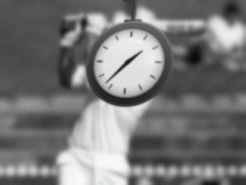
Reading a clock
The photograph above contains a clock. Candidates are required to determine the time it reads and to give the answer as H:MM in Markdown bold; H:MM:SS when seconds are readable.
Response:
**1:37**
